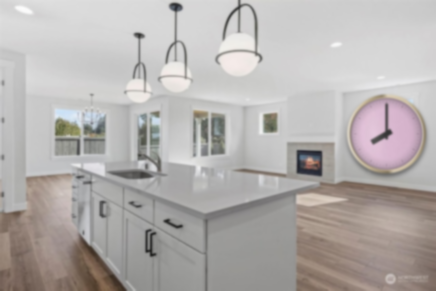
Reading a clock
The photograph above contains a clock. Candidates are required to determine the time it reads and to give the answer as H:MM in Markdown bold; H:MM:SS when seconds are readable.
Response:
**8:00**
